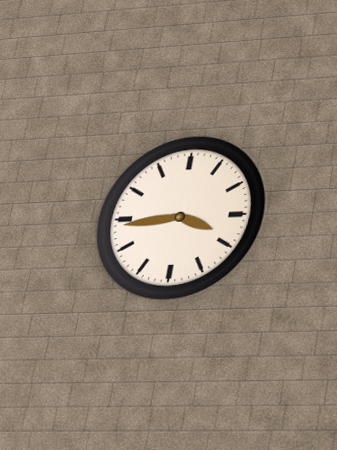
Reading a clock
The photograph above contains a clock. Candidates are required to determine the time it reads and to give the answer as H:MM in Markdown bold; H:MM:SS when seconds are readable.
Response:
**3:44**
